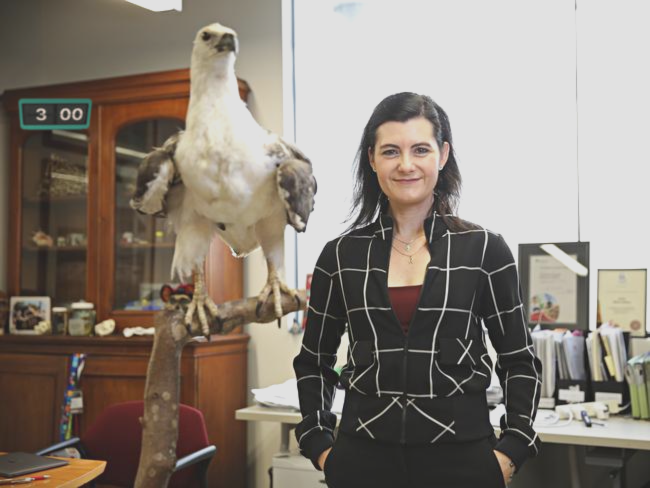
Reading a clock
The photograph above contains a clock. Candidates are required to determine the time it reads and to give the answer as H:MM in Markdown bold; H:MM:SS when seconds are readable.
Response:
**3:00**
